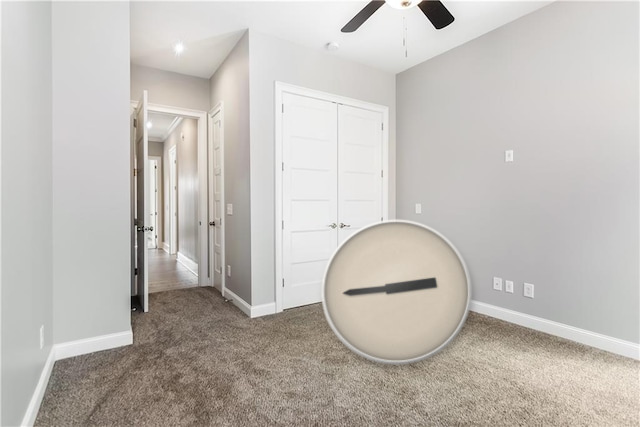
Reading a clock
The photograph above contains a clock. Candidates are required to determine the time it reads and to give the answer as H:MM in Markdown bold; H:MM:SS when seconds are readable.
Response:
**2:44**
